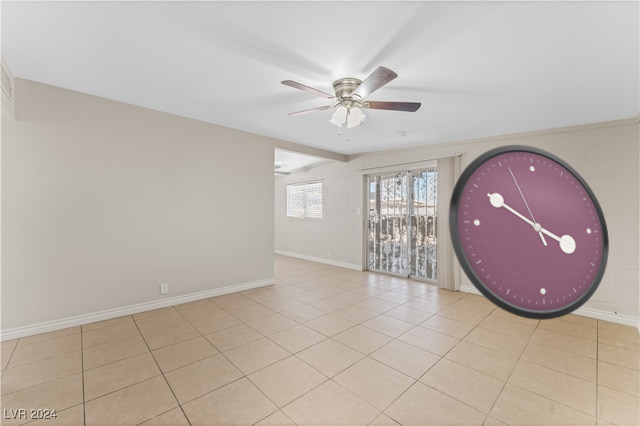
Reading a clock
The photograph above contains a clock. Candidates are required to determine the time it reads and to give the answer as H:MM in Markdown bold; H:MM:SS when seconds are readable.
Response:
**3:49:56**
